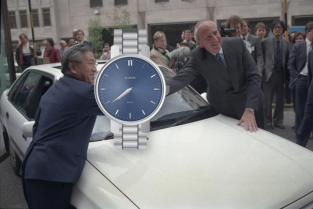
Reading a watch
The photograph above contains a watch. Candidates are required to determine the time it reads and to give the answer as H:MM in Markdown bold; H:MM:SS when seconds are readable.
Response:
**7:39**
